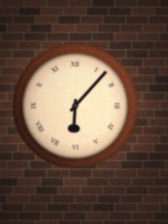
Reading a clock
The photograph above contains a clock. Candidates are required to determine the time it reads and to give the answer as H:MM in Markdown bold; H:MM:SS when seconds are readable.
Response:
**6:07**
